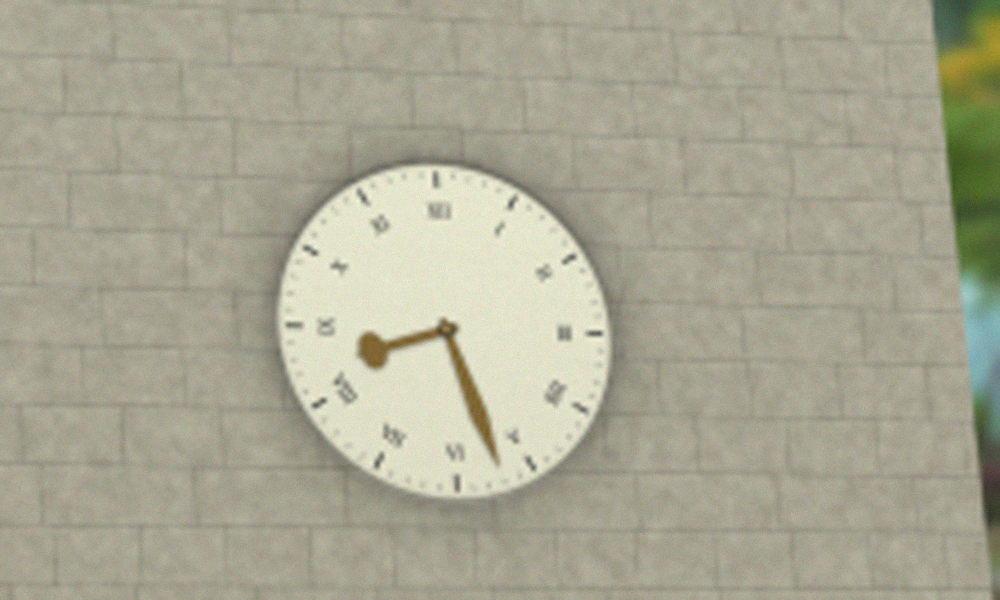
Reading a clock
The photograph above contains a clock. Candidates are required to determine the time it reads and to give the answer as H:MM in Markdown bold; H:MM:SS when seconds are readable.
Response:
**8:27**
